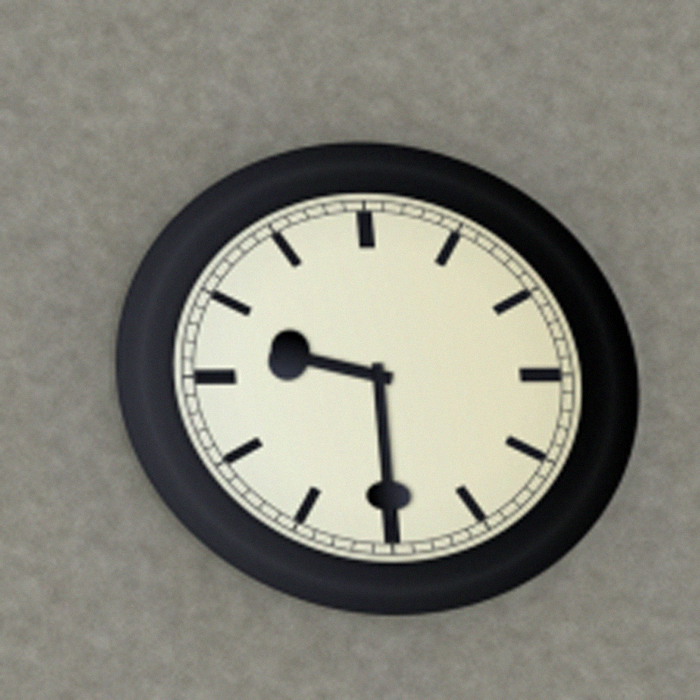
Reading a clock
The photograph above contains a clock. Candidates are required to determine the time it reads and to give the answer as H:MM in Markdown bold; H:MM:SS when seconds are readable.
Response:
**9:30**
